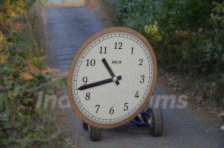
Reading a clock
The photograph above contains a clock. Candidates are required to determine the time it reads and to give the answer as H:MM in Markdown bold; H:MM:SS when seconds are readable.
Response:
**10:43**
